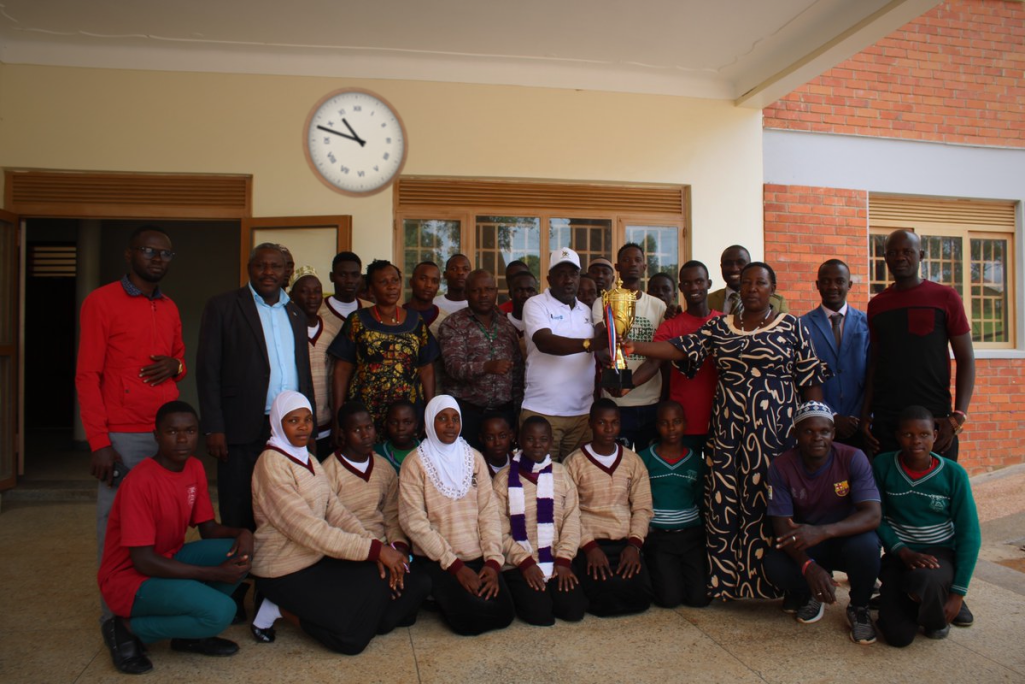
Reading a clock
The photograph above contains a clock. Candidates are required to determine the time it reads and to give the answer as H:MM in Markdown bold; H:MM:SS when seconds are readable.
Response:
**10:48**
